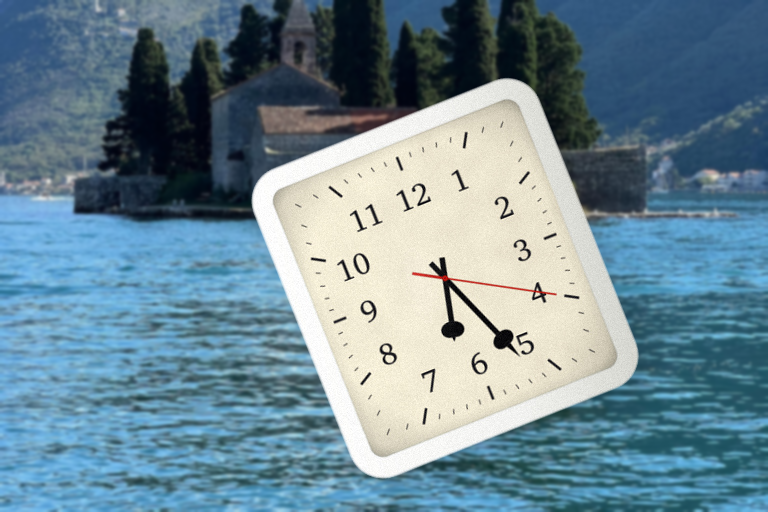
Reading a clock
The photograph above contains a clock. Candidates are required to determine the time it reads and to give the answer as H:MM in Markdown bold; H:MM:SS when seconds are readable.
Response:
**6:26:20**
